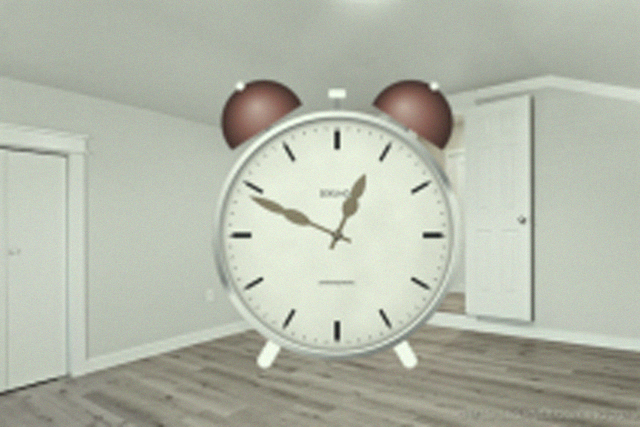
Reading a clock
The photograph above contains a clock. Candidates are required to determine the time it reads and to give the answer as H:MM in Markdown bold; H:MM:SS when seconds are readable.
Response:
**12:49**
